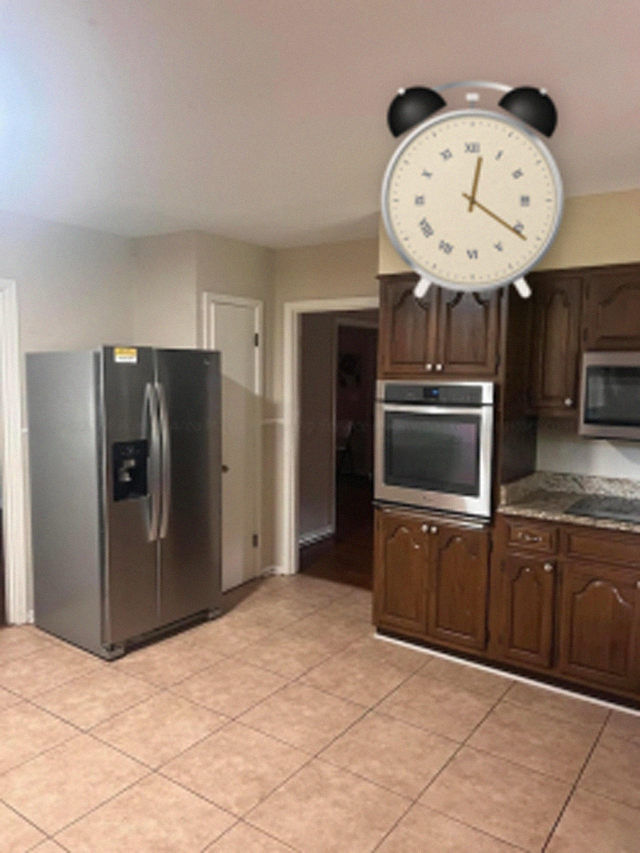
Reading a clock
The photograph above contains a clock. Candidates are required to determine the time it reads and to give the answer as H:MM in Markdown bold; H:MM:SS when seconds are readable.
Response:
**12:21**
